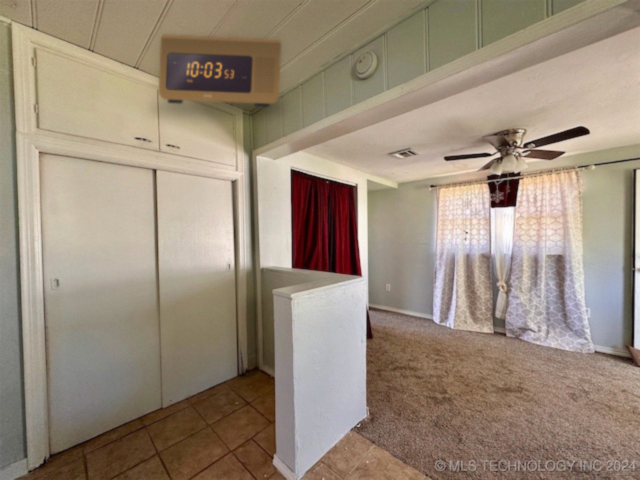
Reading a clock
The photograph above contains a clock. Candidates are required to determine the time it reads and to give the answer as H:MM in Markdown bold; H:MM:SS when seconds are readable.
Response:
**10:03**
